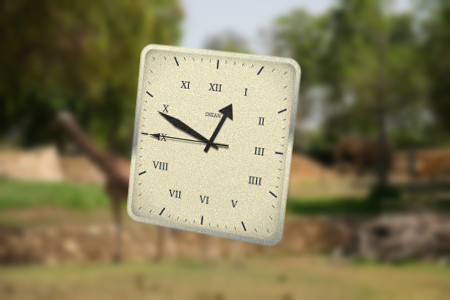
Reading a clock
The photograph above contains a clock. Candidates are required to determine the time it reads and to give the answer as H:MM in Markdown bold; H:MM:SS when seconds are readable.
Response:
**12:48:45**
